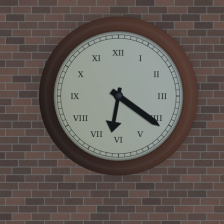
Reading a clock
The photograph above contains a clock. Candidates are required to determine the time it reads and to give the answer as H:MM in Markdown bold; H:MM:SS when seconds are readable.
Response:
**6:21**
